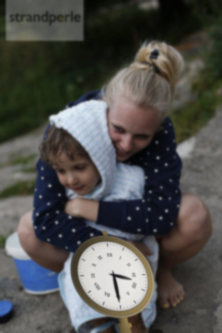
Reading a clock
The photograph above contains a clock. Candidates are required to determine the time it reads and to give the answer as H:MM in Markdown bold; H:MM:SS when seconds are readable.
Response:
**3:30**
